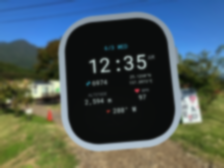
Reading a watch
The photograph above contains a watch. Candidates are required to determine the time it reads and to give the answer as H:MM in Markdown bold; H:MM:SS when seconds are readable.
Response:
**12:35**
